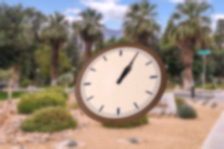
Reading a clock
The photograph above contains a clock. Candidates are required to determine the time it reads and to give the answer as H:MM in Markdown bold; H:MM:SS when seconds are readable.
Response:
**1:05**
